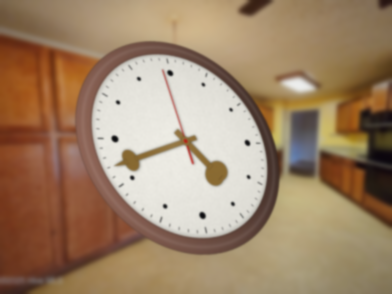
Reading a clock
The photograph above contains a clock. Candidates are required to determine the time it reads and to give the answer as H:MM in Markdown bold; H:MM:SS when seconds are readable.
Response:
**4:41:59**
